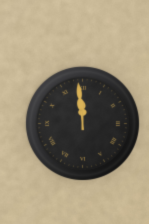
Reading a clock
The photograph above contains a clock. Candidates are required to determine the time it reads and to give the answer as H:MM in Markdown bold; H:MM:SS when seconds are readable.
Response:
**11:59**
